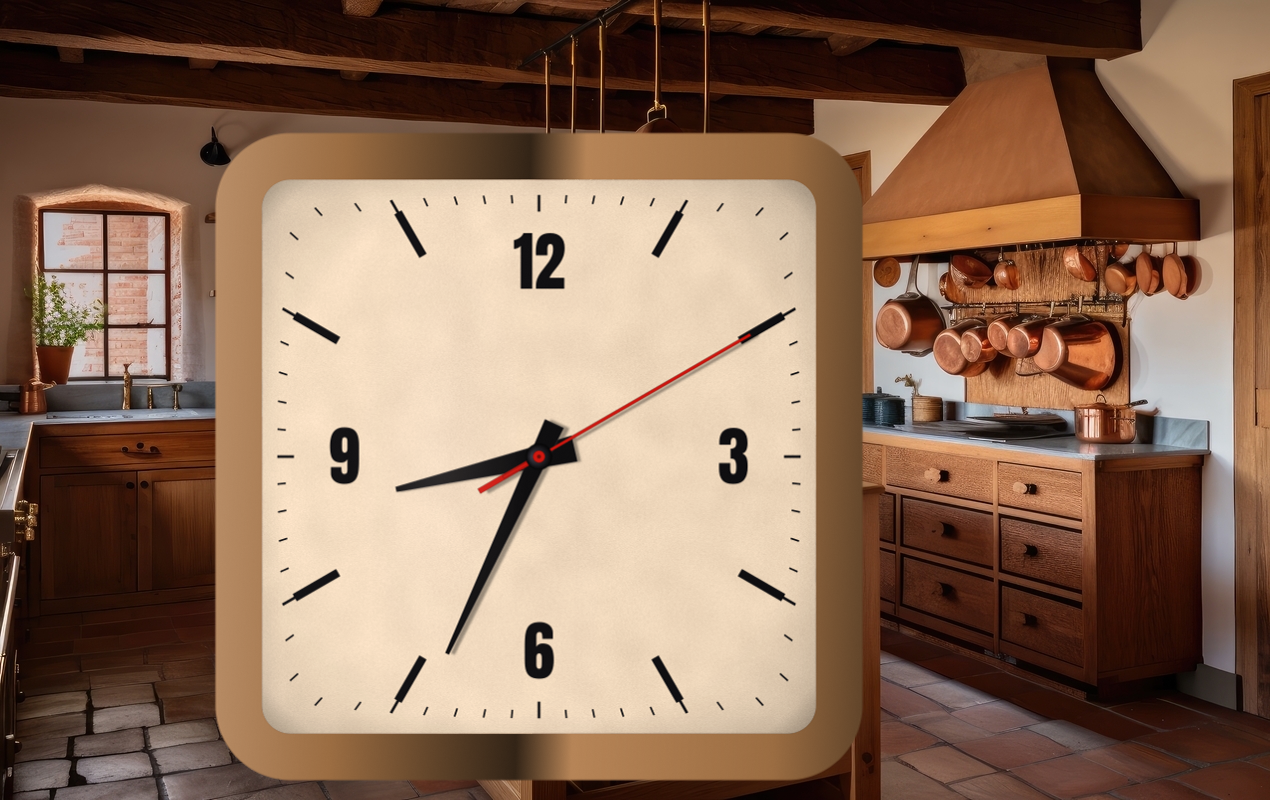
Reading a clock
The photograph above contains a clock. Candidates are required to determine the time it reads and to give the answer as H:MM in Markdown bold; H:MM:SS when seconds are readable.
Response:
**8:34:10**
